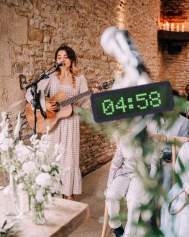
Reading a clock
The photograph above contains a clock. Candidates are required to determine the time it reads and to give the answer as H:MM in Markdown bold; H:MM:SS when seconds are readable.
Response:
**4:58**
